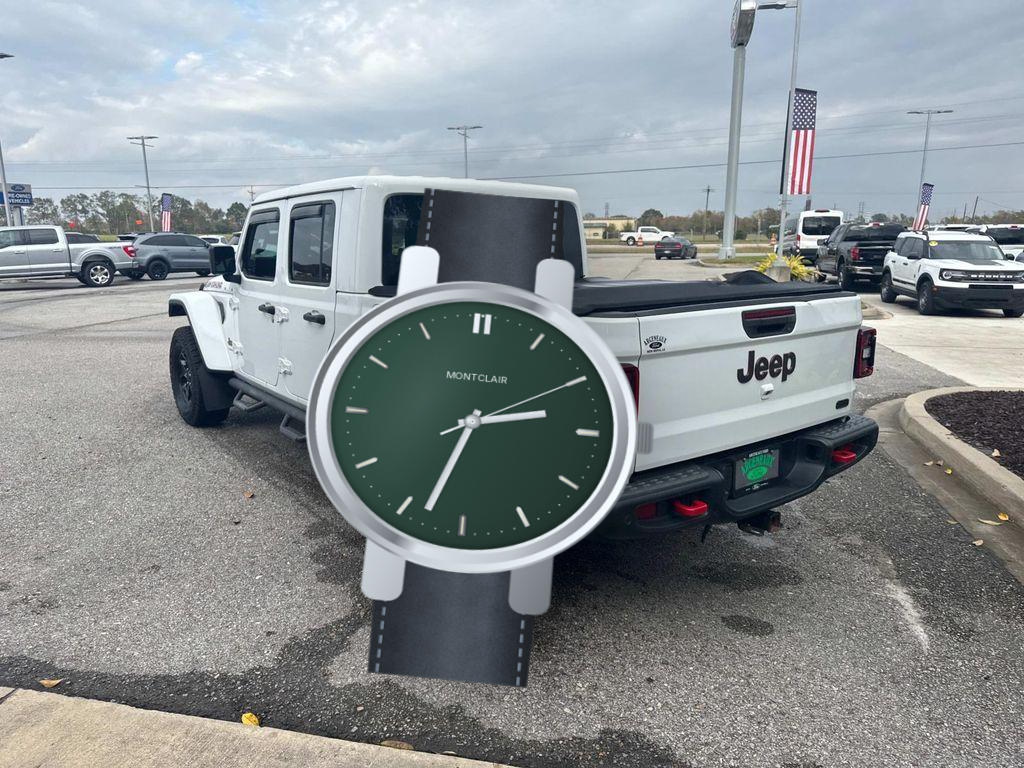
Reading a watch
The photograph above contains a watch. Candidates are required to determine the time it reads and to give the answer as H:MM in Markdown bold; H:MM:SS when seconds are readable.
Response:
**2:33:10**
